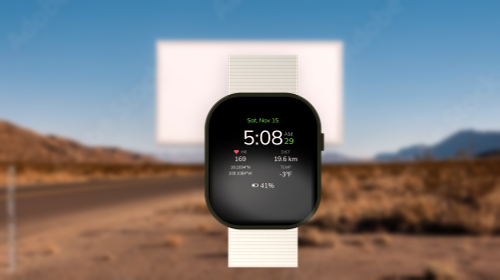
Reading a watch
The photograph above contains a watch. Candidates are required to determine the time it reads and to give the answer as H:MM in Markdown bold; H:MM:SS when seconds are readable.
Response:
**5:08:29**
